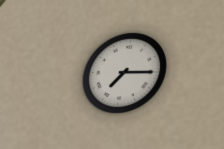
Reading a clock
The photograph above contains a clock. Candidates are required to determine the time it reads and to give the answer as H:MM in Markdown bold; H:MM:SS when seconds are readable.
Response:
**7:15**
